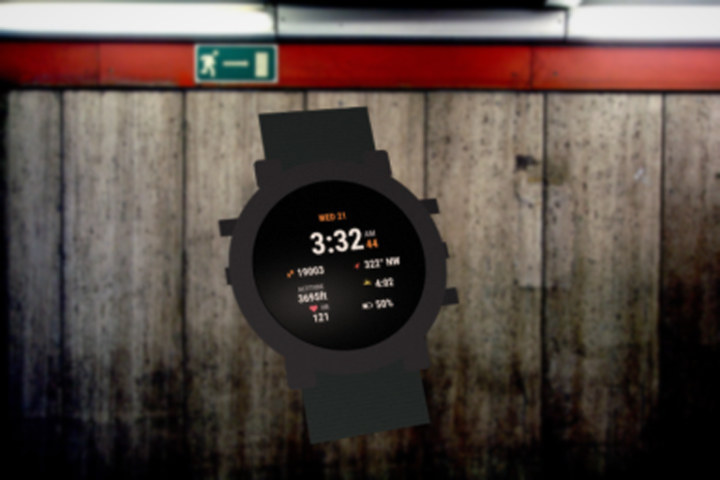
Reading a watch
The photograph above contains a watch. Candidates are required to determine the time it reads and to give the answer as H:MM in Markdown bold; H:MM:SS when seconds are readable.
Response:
**3:32**
